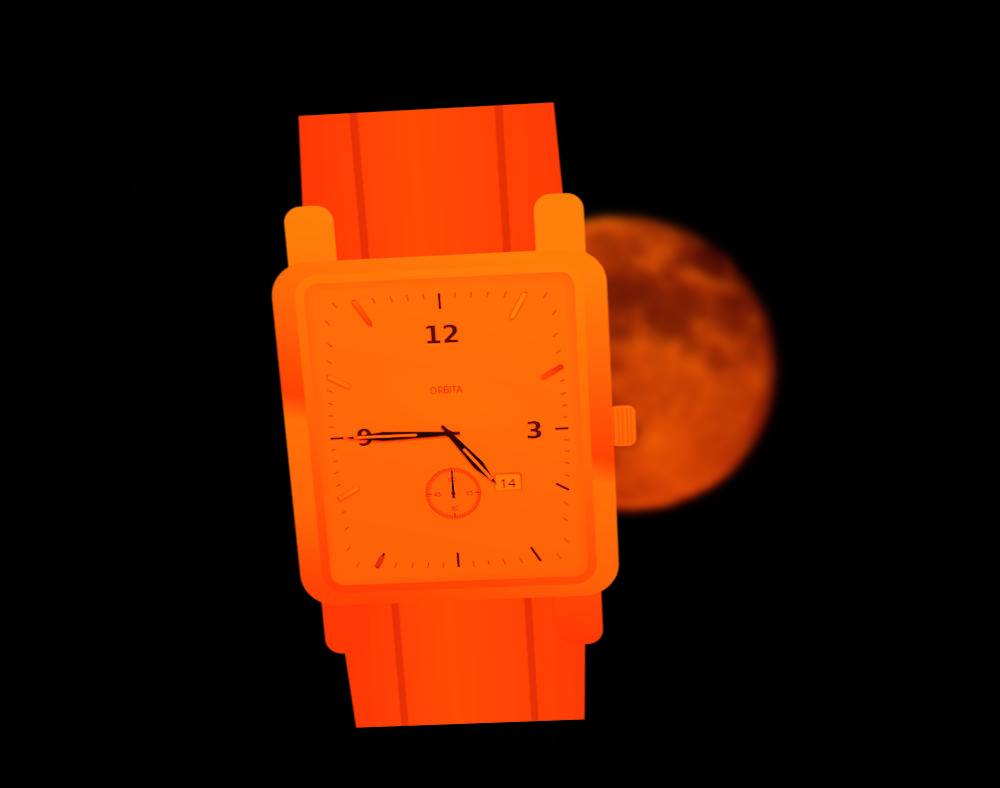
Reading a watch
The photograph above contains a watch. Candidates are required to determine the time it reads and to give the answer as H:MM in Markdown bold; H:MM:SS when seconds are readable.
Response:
**4:45**
